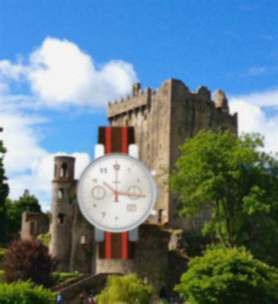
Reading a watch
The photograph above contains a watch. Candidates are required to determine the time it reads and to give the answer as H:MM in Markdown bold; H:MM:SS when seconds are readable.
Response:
**10:16**
